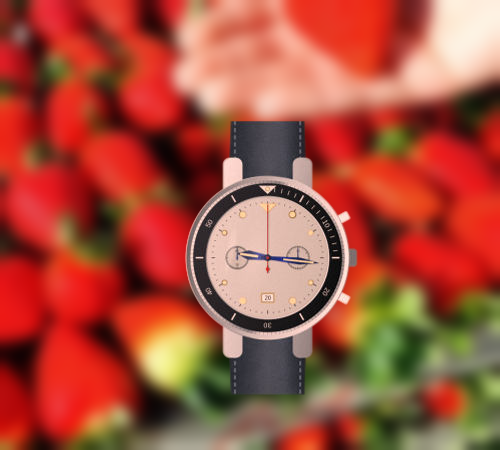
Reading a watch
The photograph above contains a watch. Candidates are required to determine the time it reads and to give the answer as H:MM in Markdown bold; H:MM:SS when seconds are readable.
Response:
**9:16**
